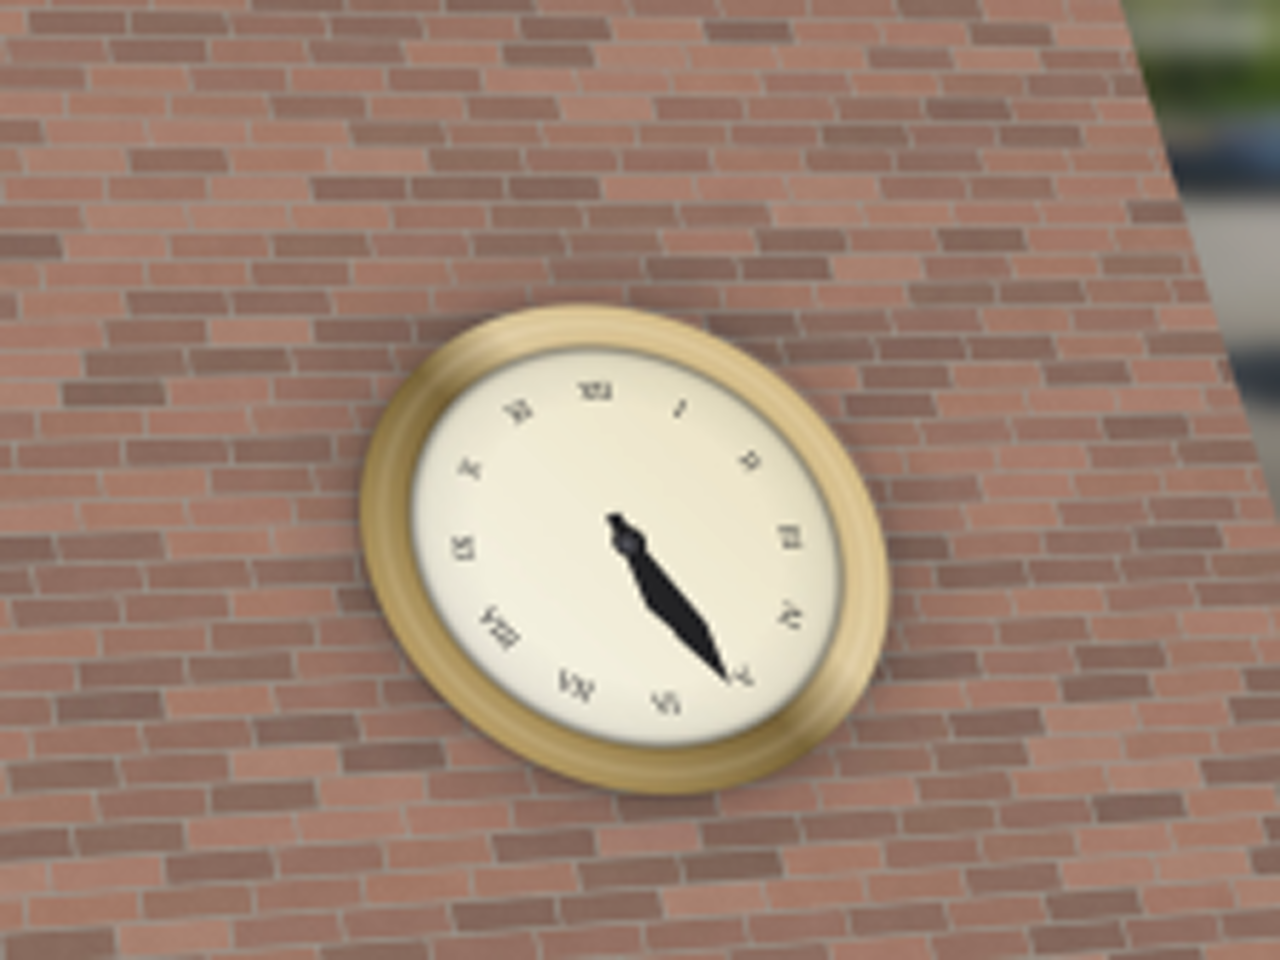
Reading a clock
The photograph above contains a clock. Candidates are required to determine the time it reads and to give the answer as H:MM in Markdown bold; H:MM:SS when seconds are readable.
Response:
**5:26**
